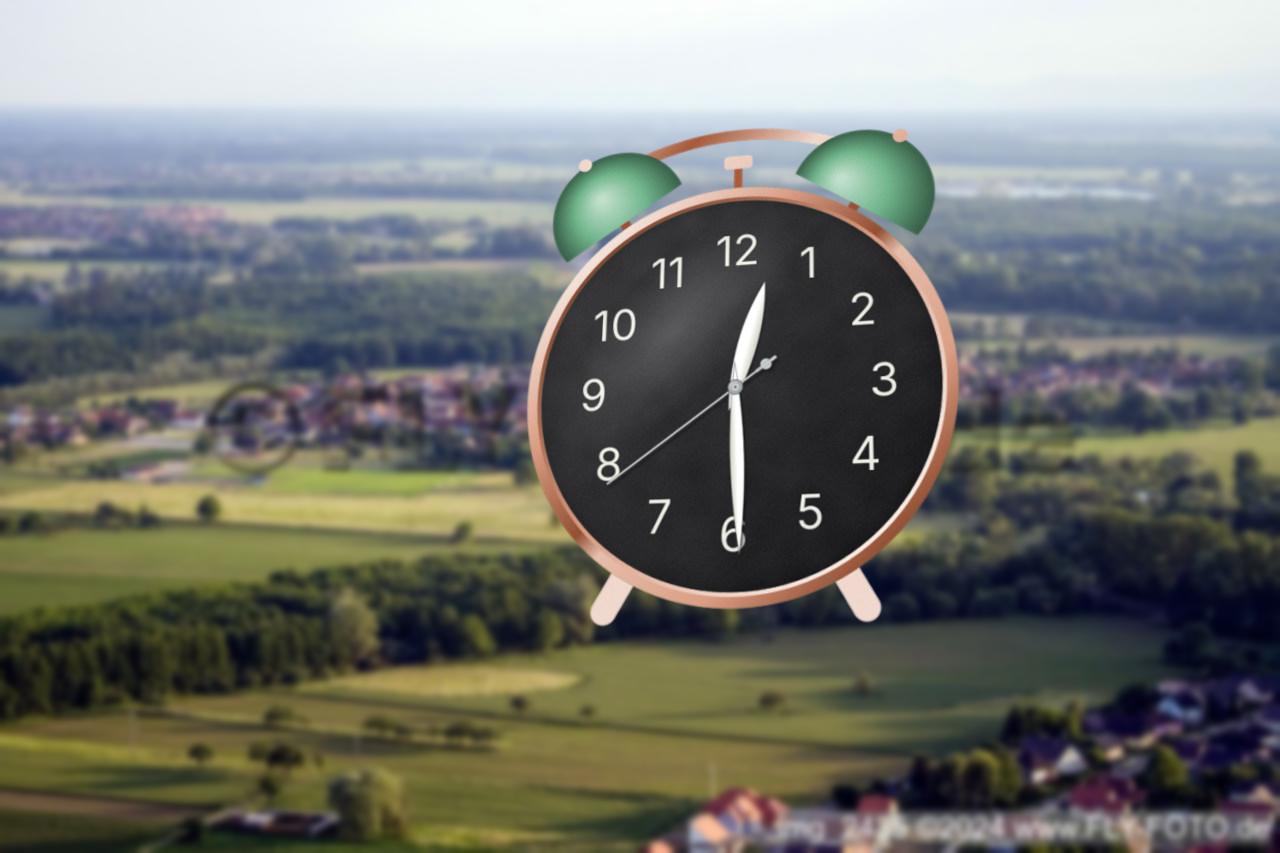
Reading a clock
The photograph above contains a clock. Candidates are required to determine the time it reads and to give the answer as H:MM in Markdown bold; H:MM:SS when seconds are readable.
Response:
**12:29:39**
